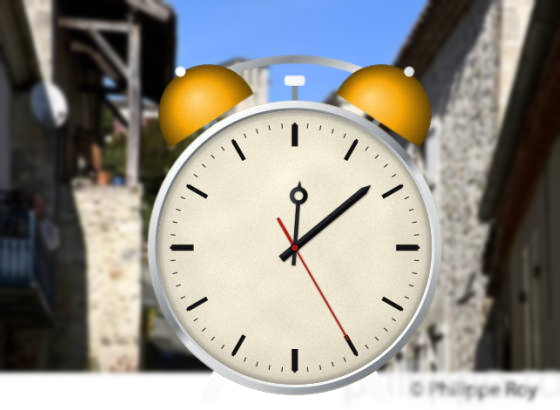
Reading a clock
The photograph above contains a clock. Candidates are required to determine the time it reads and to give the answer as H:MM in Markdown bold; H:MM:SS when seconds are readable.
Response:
**12:08:25**
